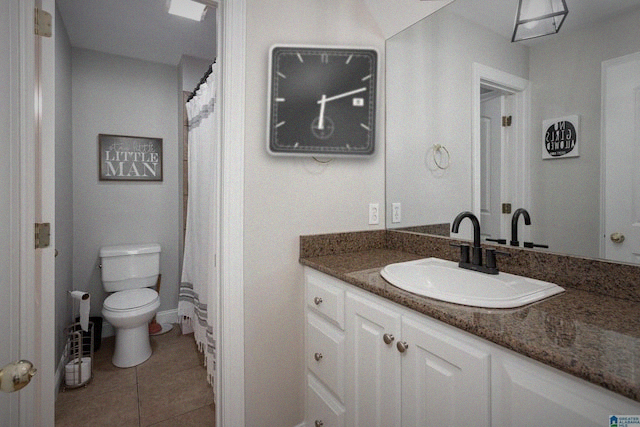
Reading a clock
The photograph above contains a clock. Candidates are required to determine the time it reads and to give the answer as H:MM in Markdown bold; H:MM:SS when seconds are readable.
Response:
**6:12**
